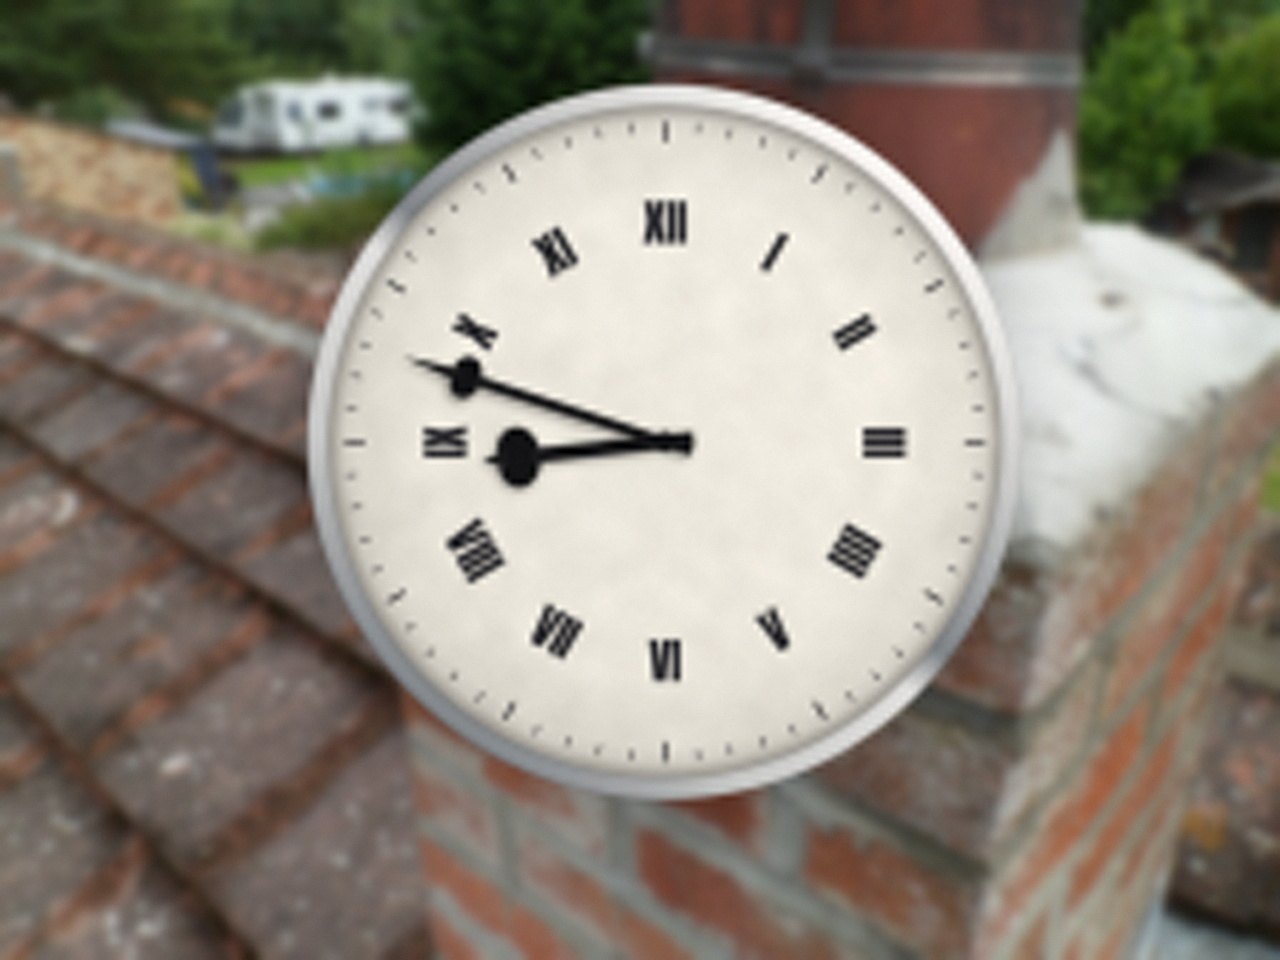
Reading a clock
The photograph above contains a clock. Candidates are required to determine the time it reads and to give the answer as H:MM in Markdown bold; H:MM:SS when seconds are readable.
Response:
**8:48**
